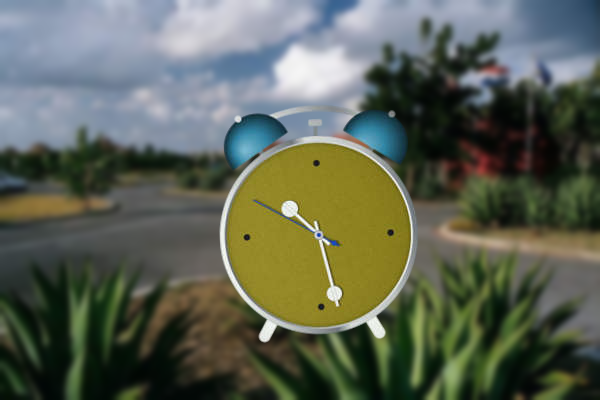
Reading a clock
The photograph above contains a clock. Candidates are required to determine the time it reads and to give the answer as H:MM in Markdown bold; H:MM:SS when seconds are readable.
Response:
**10:27:50**
